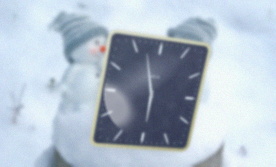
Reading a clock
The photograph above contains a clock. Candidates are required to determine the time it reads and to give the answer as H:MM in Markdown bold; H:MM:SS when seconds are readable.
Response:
**5:57**
